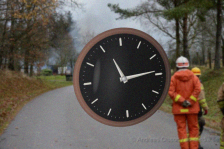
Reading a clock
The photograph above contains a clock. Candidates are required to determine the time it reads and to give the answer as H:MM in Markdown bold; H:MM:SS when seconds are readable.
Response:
**11:14**
